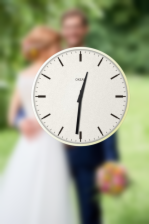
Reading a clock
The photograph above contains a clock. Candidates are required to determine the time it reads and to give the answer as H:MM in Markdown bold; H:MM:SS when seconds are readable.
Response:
**12:31**
